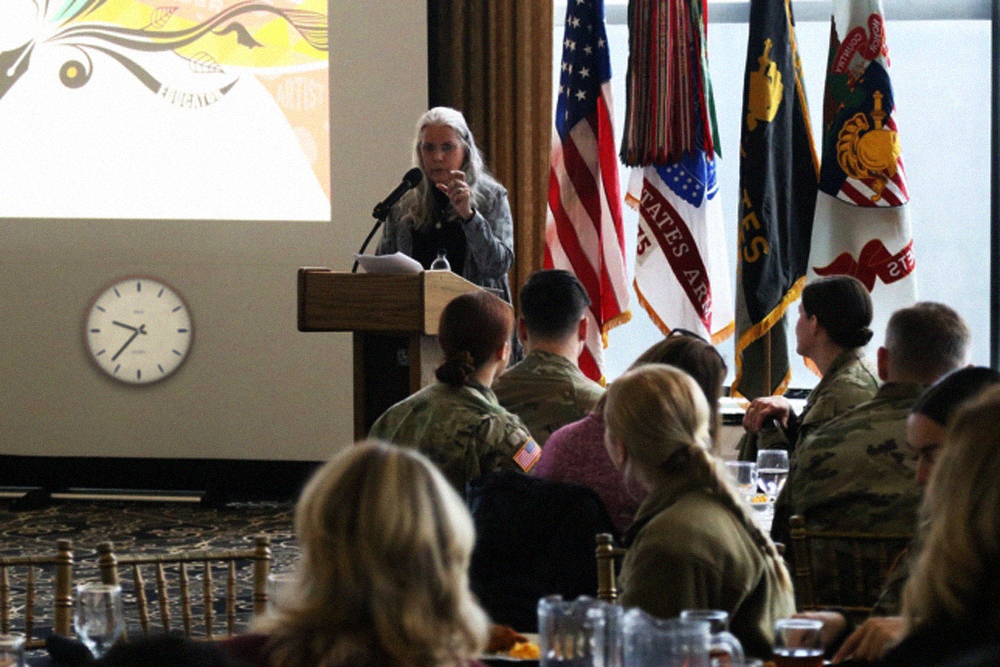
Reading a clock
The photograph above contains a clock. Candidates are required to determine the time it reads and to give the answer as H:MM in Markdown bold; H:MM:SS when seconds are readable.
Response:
**9:37**
